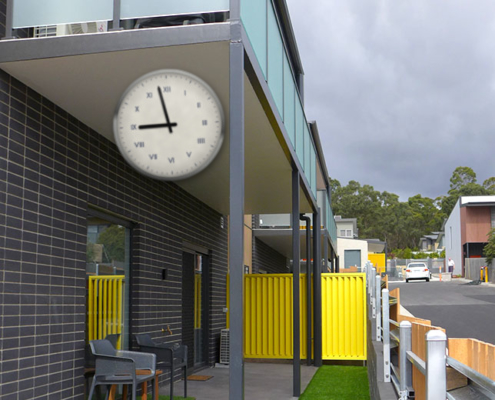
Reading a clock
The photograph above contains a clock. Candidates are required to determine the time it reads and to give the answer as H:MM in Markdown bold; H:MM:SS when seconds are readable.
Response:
**8:58**
